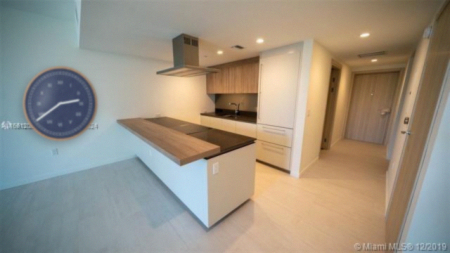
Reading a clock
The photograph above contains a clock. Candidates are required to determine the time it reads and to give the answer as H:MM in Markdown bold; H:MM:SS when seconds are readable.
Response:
**2:39**
